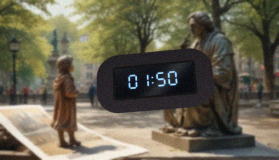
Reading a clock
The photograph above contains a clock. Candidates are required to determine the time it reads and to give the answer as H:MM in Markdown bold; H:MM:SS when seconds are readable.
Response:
**1:50**
